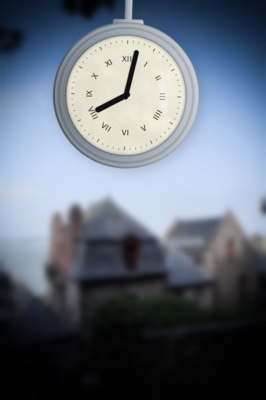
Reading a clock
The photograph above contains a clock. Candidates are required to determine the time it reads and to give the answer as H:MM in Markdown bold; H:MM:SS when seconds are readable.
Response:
**8:02**
